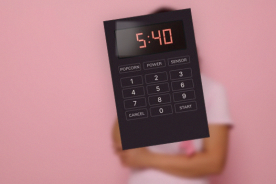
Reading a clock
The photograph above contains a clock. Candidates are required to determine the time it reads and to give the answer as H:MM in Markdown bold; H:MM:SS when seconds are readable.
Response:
**5:40**
